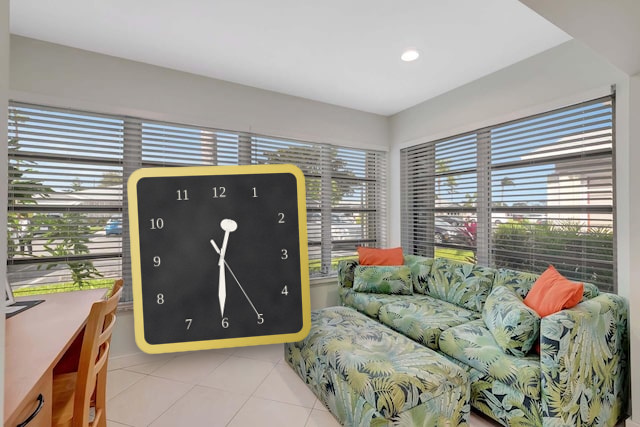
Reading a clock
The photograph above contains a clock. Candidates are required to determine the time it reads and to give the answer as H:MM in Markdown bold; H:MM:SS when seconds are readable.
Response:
**12:30:25**
